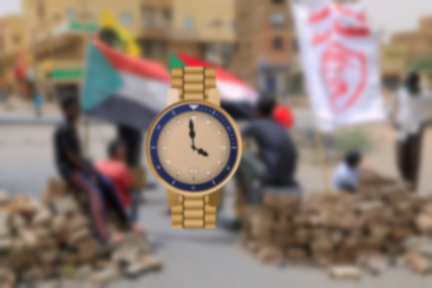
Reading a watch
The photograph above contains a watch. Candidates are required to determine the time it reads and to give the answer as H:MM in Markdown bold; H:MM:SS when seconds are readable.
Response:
**3:59**
